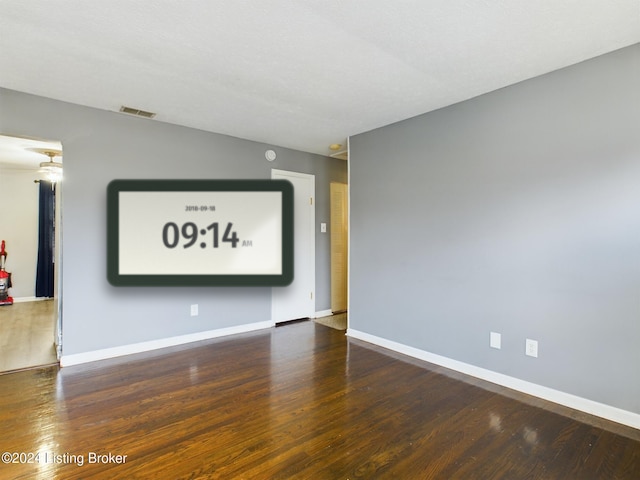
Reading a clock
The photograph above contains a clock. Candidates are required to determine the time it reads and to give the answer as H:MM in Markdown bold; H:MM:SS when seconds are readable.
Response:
**9:14**
